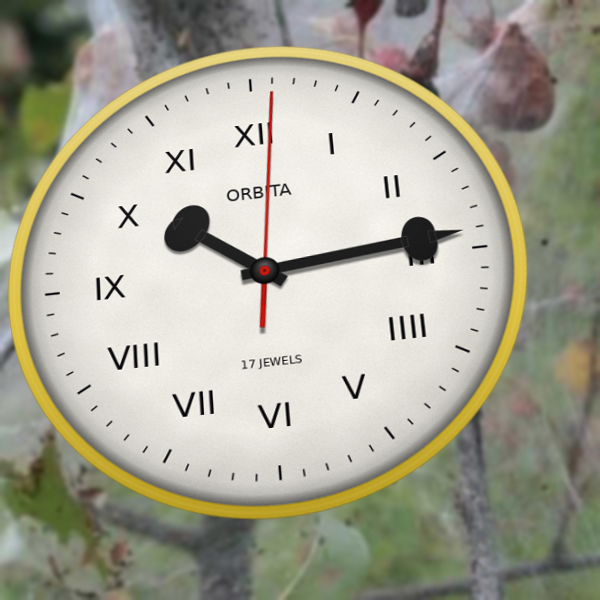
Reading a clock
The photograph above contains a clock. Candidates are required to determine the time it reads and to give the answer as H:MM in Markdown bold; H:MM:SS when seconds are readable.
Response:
**10:14:01**
